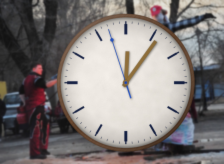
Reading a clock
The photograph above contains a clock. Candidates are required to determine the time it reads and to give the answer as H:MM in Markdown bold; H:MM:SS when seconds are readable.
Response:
**12:05:57**
